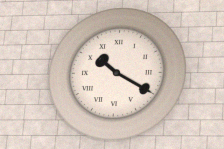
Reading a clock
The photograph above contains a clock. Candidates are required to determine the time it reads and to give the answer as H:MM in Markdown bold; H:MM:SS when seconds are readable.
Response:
**10:20**
